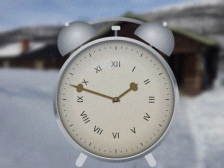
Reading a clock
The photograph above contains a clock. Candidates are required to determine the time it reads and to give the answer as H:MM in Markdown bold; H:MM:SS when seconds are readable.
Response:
**1:48**
